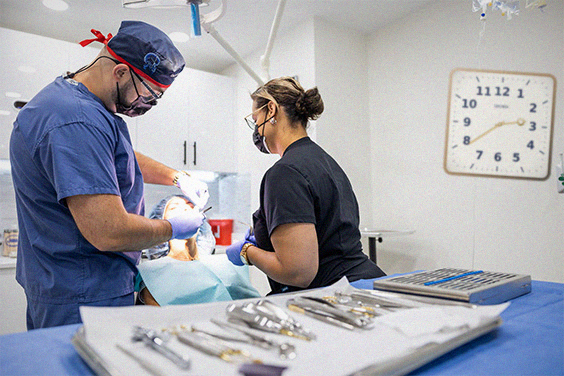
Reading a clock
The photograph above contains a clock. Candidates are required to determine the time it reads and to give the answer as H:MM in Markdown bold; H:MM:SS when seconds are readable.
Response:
**2:39**
